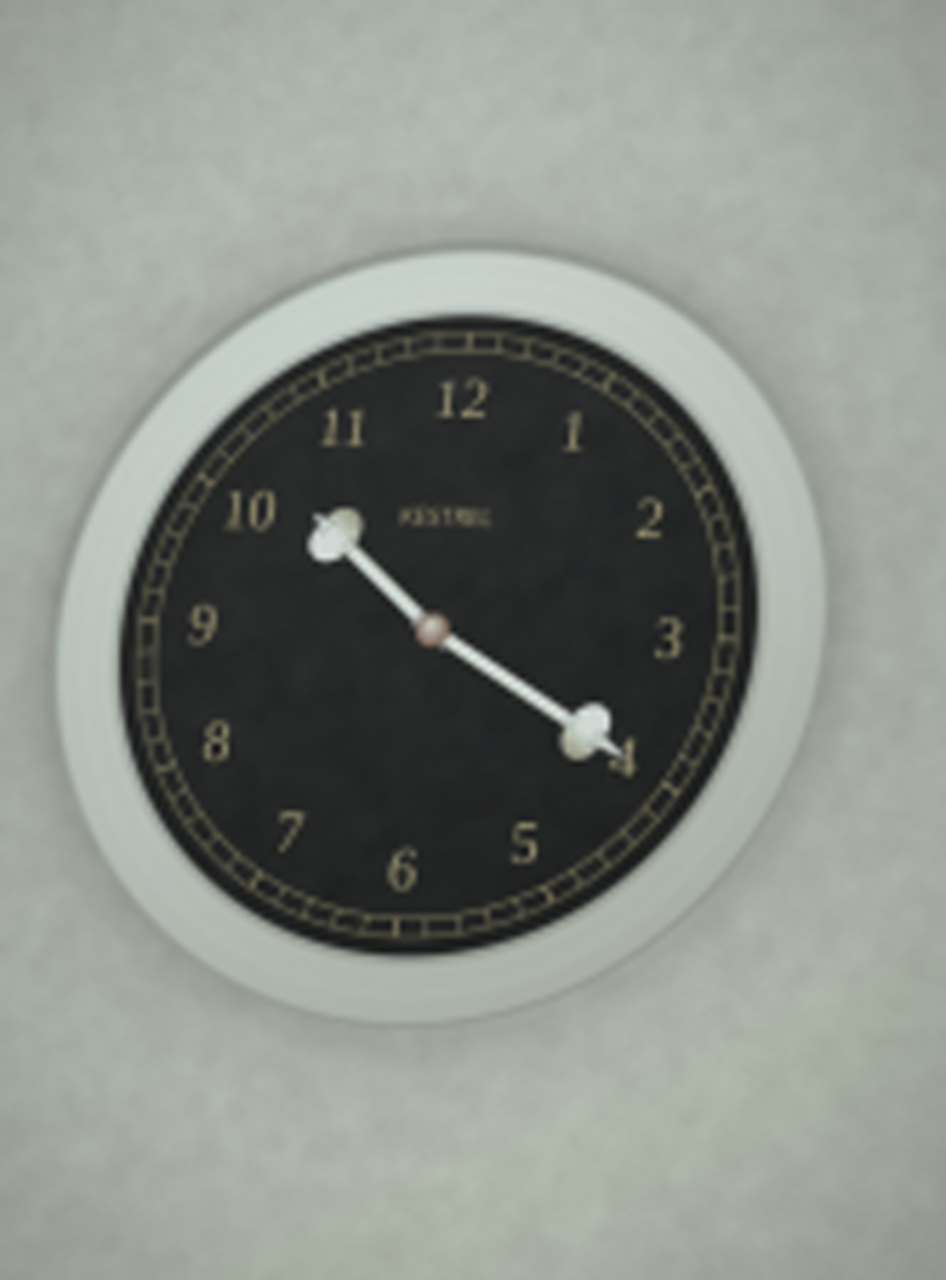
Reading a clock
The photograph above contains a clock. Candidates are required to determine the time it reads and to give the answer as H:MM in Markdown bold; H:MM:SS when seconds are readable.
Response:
**10:20**
